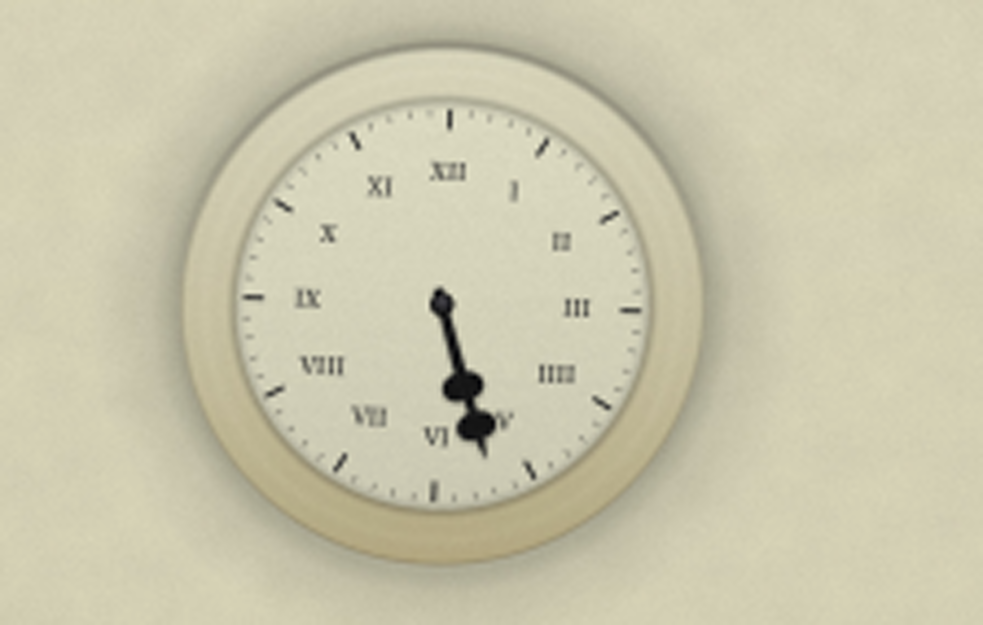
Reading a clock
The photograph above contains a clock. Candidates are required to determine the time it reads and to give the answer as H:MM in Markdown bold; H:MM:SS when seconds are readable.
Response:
**5:27**
